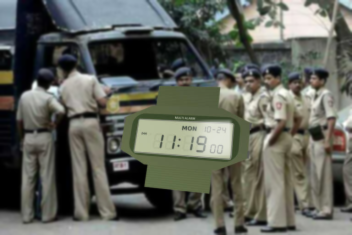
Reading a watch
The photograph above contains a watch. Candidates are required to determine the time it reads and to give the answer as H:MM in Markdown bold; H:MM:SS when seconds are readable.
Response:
**11:19:00**
